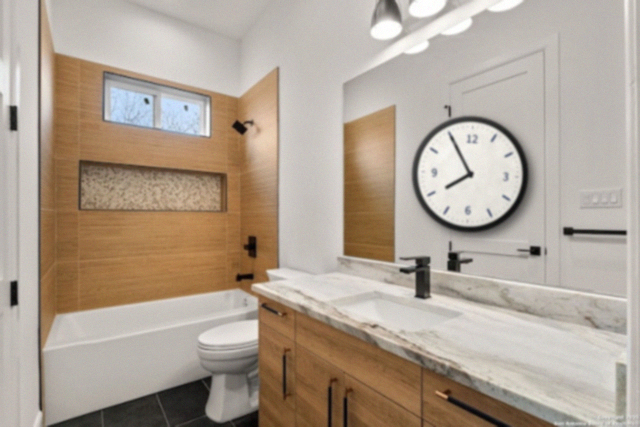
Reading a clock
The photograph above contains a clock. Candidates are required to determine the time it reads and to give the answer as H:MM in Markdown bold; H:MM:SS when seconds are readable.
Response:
**7:55**
